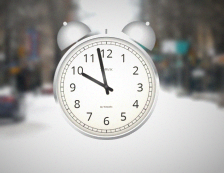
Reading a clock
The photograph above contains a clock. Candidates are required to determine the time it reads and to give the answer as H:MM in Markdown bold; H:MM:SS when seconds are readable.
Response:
**9:58**
